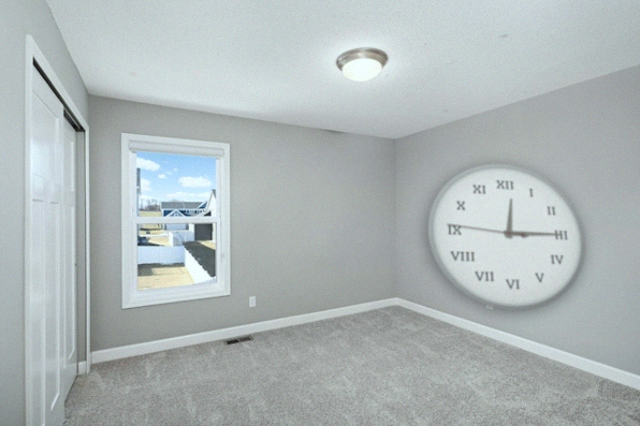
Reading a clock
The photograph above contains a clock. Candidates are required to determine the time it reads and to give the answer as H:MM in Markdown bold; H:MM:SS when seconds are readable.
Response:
**12:14:46**
